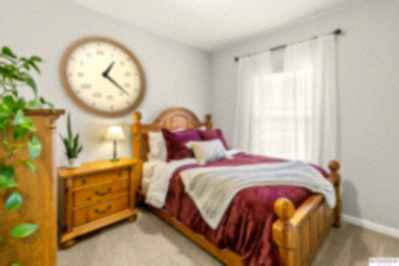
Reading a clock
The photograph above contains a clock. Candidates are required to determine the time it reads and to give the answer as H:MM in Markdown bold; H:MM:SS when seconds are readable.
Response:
**1:23**
